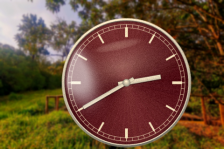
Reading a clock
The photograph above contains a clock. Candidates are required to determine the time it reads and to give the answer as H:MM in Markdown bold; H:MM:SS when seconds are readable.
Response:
**2:40**
